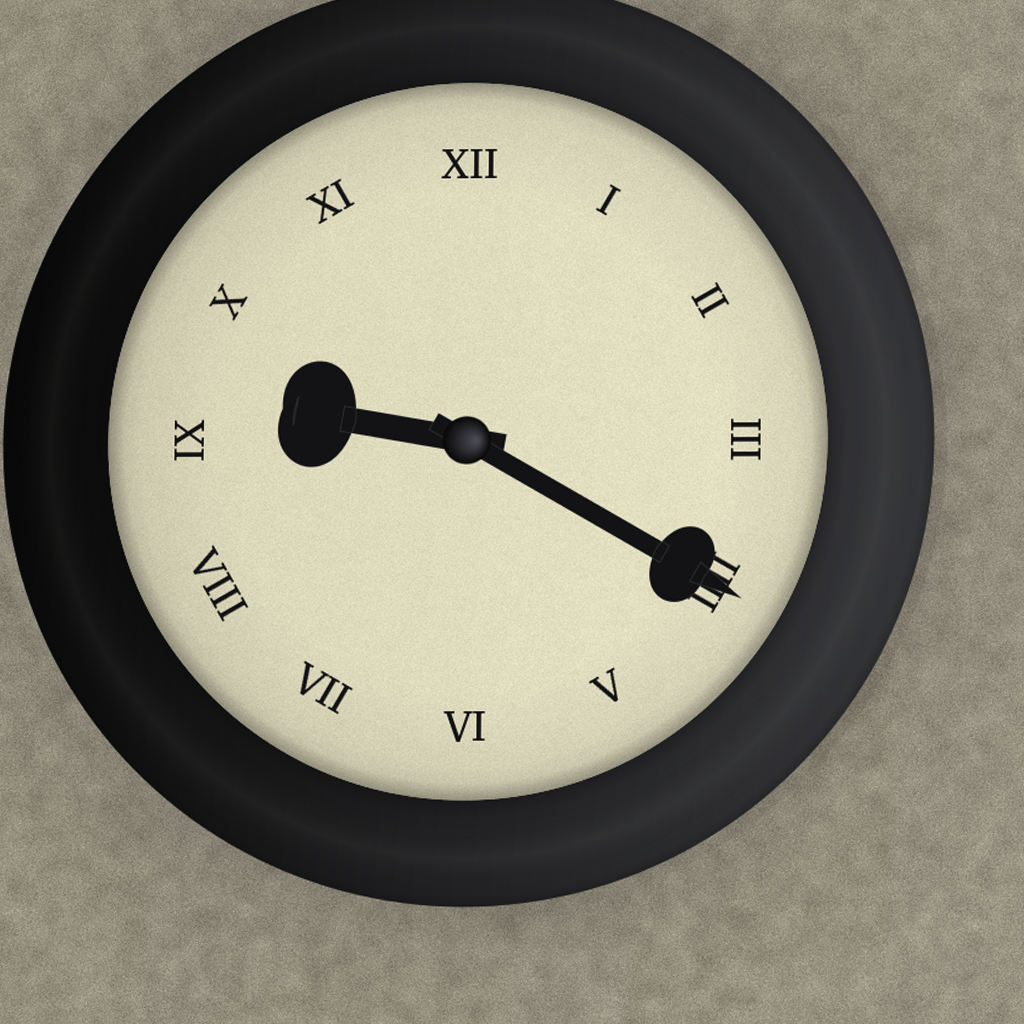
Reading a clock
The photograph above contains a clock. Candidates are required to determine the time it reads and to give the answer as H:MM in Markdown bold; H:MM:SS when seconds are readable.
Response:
**9:20**
